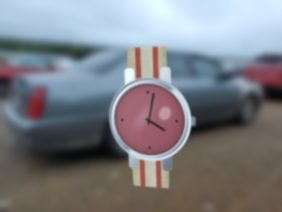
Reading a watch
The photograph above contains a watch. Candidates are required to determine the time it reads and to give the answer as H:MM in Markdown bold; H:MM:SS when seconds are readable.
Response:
**4:02**
